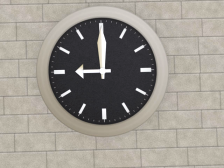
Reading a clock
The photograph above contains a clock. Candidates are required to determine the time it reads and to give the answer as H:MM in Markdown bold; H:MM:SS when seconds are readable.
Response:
**9:00**
